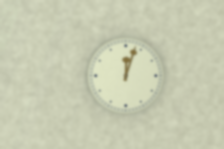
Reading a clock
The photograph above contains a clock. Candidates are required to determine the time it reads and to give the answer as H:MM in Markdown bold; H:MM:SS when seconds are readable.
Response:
**12:03**
